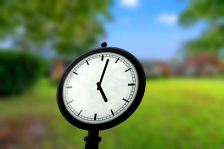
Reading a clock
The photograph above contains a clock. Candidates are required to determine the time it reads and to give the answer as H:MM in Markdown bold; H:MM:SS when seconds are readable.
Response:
**5:02**
